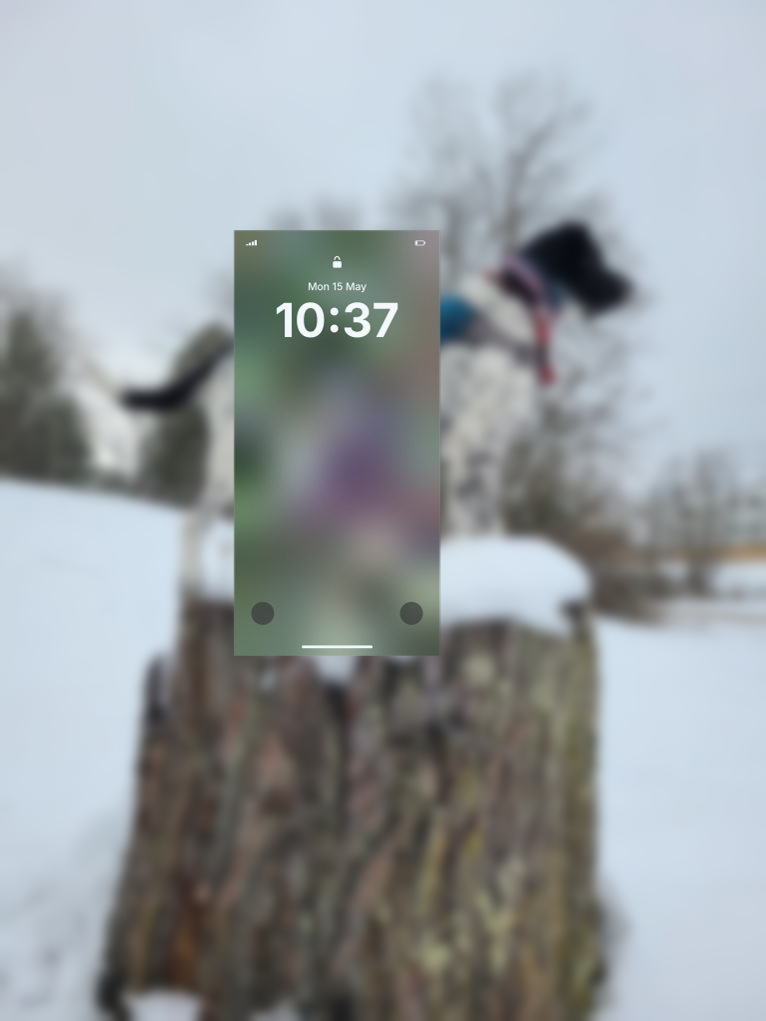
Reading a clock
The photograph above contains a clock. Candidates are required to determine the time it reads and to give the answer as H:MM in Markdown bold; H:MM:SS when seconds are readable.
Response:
**10:37**
